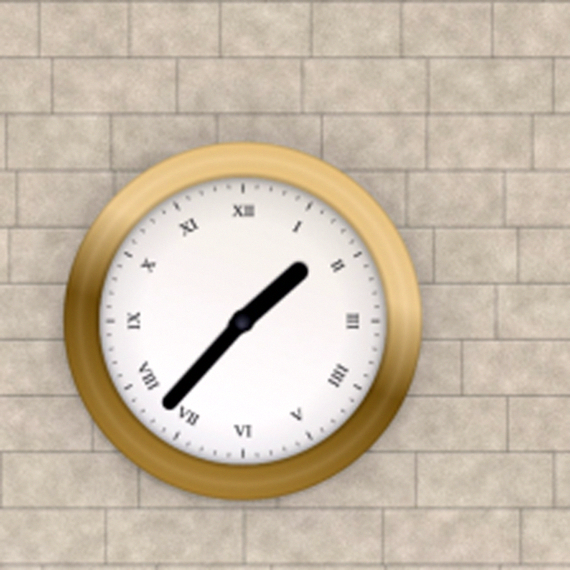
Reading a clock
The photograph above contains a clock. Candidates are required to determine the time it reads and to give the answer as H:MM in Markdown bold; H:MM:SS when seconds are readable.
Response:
**1:37**
